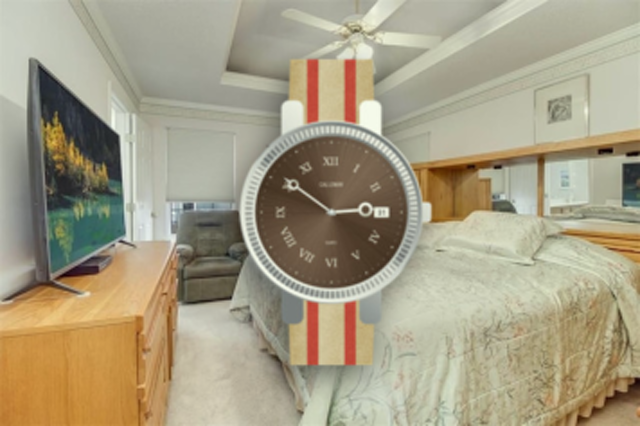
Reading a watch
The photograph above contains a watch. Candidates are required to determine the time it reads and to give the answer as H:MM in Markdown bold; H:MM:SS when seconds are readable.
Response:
**2:51**
